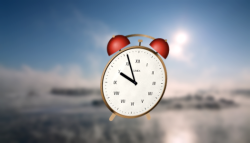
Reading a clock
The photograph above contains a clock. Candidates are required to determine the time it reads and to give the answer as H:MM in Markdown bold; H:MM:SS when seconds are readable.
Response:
**9:56**
